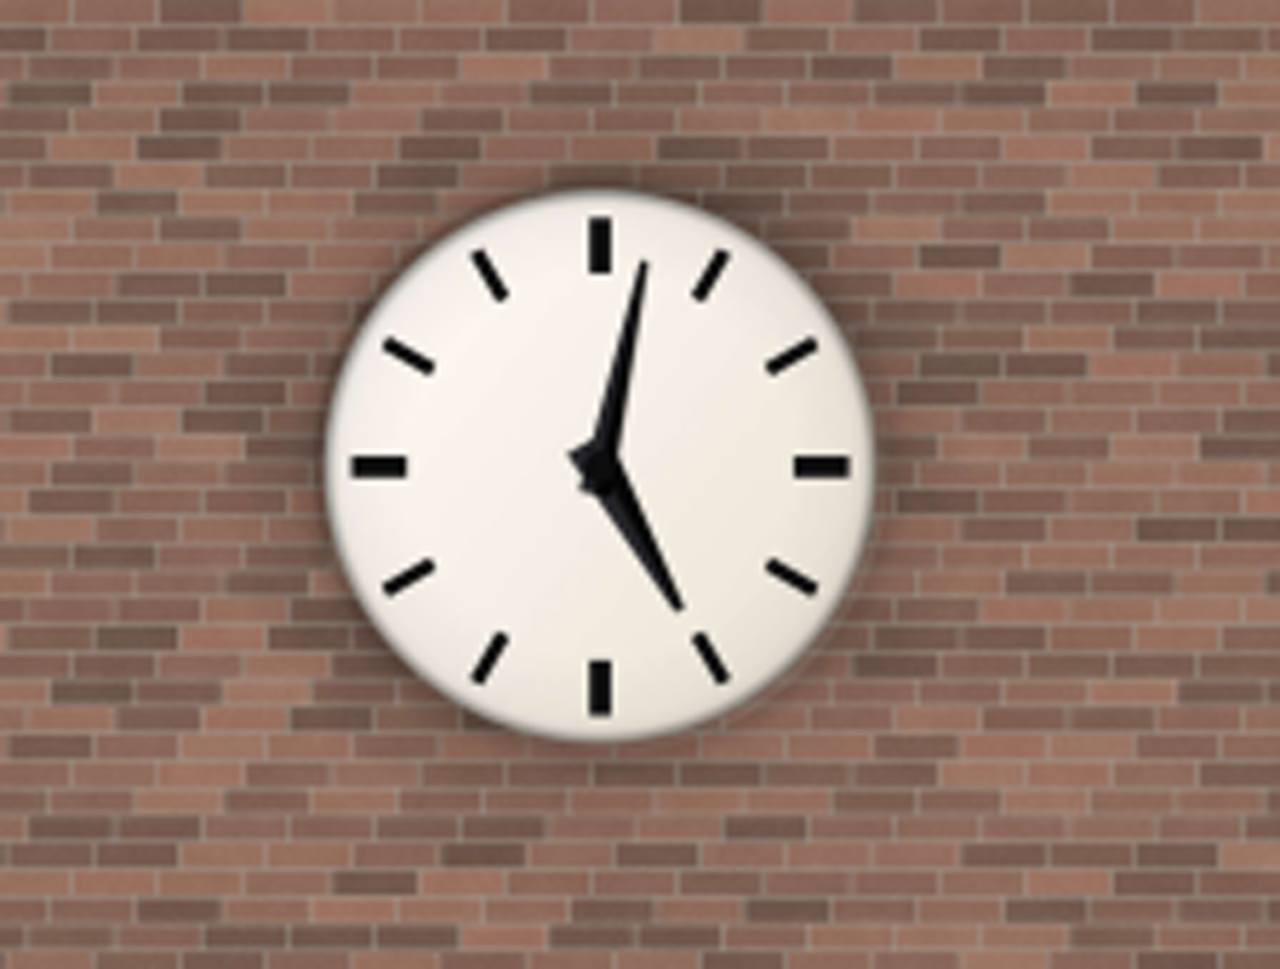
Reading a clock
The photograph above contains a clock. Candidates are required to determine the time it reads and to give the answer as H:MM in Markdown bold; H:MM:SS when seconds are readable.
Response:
**5:02**
